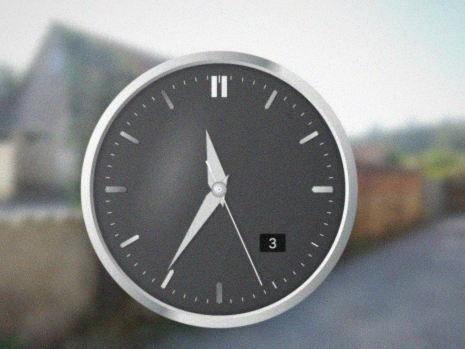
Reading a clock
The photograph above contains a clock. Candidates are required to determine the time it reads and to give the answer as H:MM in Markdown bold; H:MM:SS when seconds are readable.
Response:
**11:35:26**
